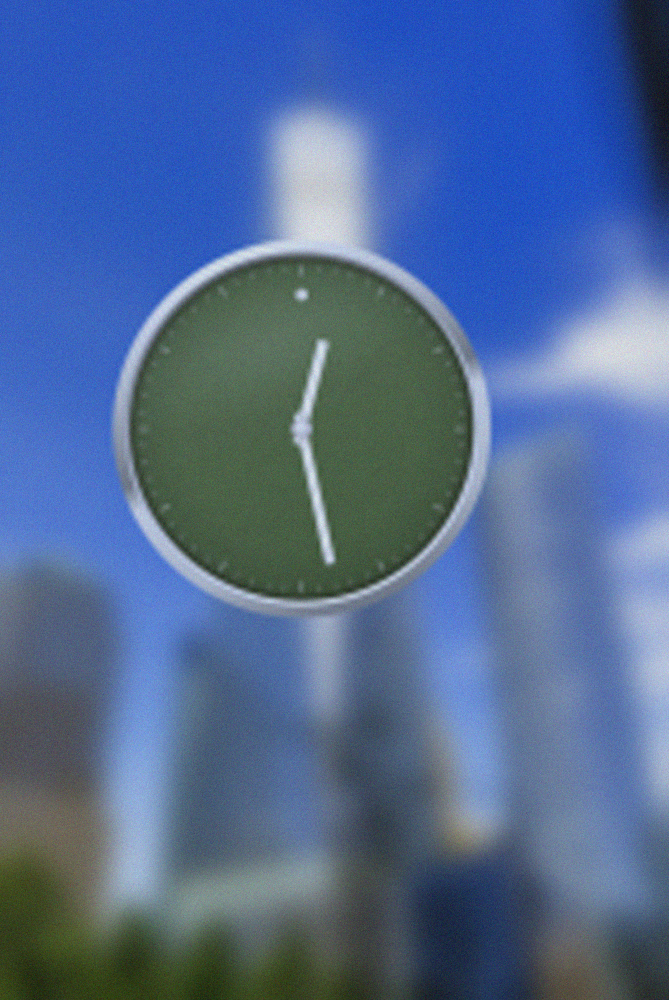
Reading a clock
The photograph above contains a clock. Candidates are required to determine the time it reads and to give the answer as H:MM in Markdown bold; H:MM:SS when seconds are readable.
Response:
**12:28**
